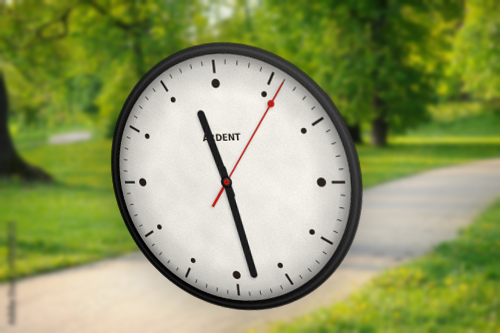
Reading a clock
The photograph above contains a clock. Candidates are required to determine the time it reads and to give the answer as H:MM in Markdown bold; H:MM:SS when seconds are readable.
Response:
**11:28:06**
